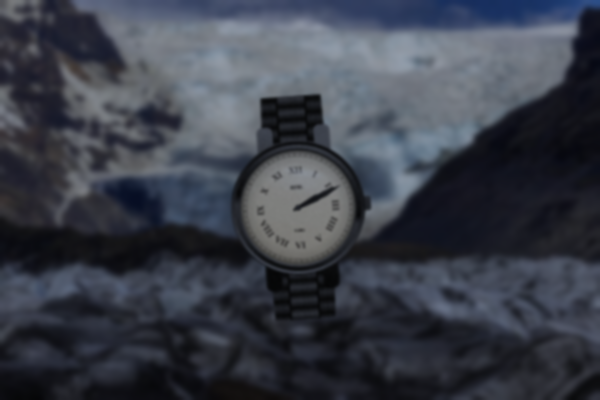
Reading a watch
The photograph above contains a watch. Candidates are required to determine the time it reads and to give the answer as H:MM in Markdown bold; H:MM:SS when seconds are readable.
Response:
**2:11**
